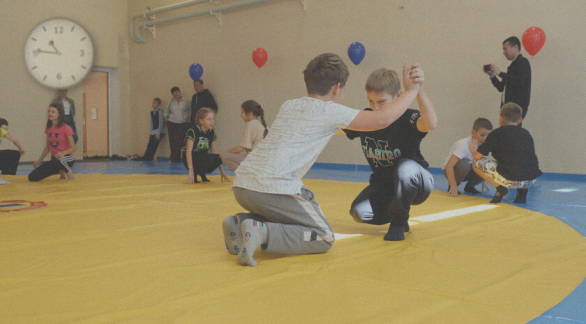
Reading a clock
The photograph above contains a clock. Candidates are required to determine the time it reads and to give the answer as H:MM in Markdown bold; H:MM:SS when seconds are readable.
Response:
**10:46**
